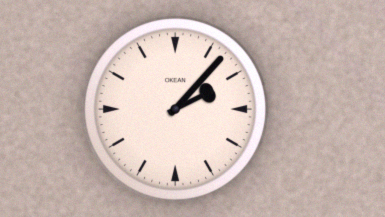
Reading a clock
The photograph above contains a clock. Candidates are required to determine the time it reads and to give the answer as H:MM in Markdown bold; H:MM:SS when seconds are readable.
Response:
**2:07**
